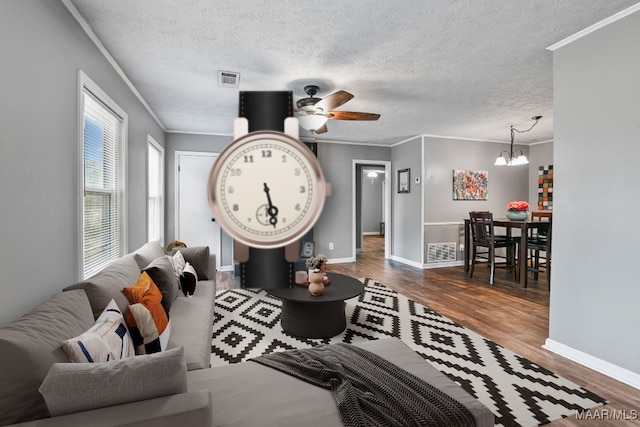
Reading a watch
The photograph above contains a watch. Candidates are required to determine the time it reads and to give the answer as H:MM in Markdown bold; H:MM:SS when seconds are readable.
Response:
**5:28**
